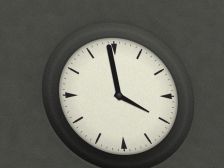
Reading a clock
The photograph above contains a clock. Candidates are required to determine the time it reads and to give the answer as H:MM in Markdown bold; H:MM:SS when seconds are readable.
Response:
**3:59**
